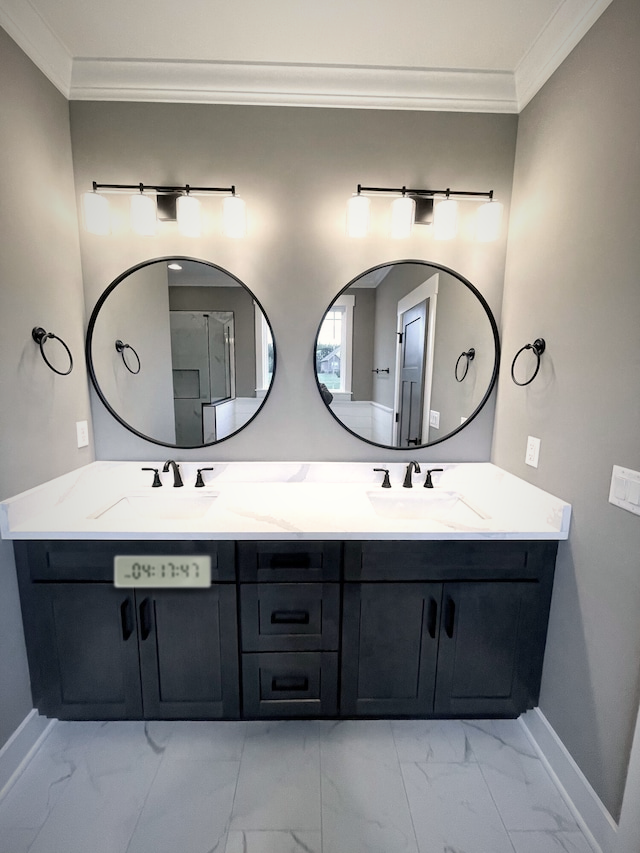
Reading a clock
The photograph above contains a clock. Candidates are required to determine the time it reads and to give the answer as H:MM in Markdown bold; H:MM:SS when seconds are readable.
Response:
**4:17:47**
